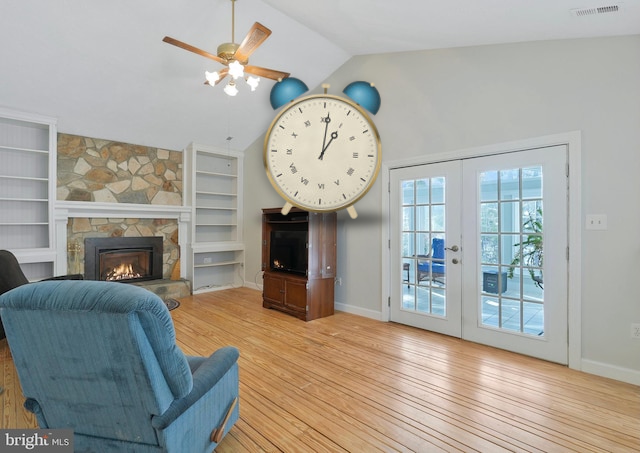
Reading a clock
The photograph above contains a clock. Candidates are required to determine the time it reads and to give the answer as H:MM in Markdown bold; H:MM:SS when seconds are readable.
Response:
**1:01**
